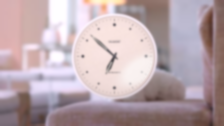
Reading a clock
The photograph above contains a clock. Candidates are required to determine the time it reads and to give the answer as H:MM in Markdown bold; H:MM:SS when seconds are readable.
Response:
**6:52**
